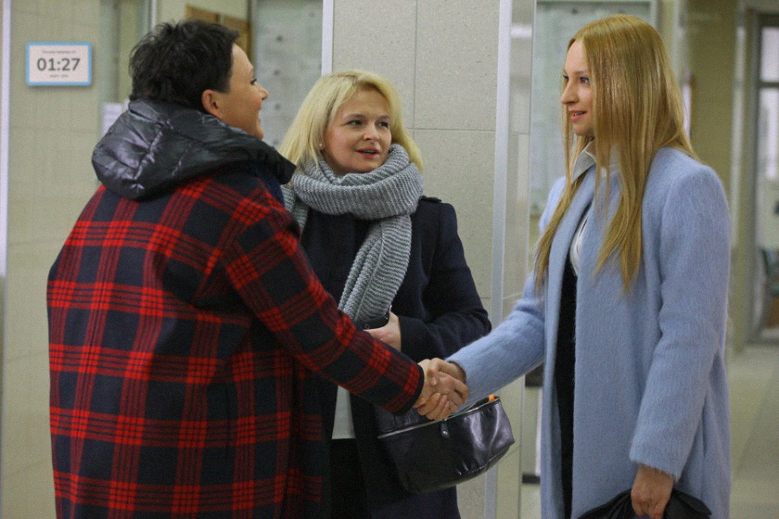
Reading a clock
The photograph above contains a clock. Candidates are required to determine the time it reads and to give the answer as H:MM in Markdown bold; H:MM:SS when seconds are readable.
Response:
**1:27**
